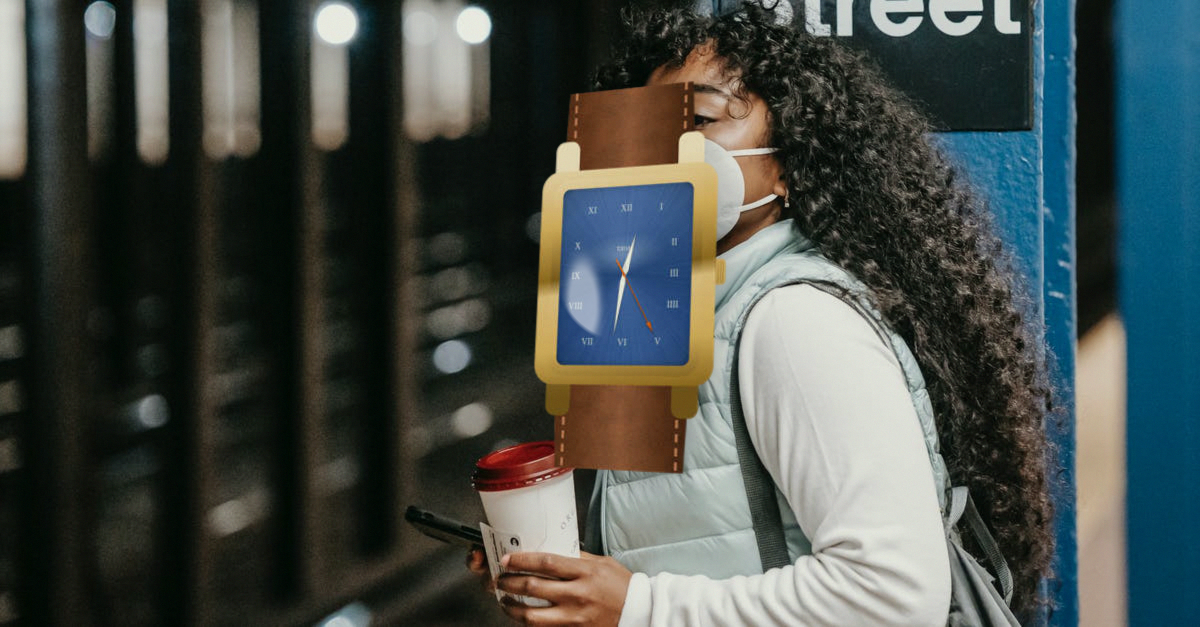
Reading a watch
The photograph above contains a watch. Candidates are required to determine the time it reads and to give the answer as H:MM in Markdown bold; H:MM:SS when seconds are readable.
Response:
**12:31:25**
